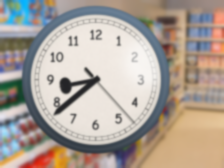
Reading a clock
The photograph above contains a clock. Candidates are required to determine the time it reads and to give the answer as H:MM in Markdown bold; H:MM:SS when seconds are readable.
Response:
**8:38:23**
